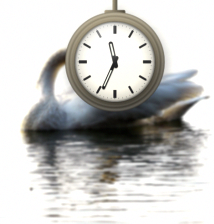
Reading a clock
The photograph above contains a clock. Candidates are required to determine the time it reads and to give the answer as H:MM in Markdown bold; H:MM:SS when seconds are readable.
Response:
**11:34**
